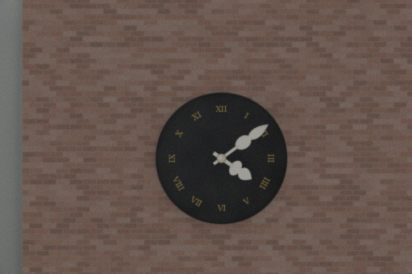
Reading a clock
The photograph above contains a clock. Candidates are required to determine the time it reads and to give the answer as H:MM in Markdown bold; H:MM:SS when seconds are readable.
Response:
**4:09**
